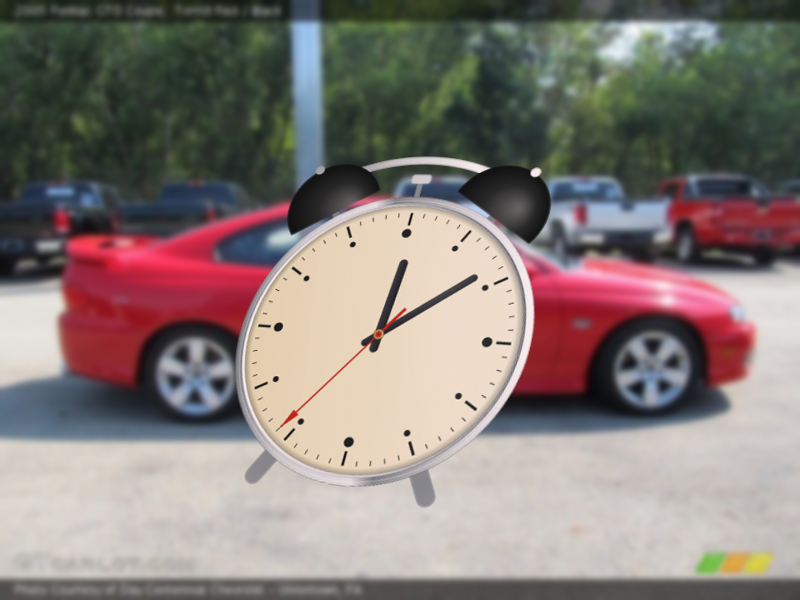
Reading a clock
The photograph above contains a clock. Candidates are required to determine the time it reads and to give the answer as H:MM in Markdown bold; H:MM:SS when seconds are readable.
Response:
**12:08:36**
